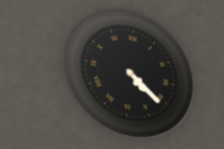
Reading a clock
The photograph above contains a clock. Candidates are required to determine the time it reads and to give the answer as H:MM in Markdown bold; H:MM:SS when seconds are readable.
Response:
**4:21**
